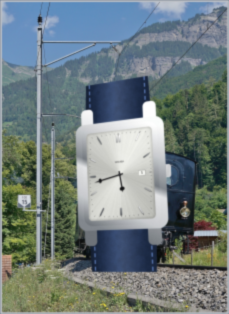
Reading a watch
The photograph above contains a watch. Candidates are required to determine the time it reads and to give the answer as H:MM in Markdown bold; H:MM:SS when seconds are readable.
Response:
**5:43**
